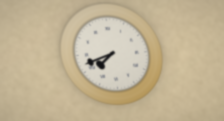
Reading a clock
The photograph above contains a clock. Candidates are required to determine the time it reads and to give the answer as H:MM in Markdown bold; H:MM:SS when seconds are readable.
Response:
**7:42**
